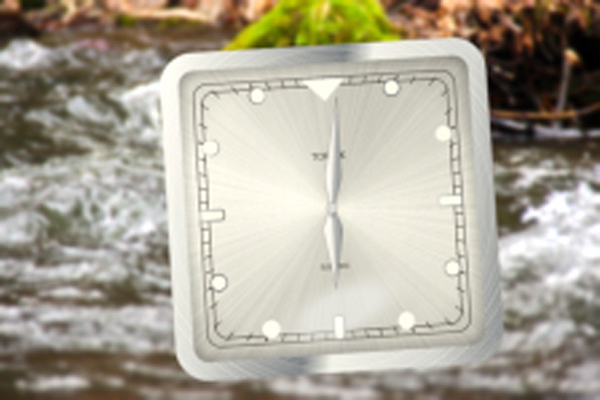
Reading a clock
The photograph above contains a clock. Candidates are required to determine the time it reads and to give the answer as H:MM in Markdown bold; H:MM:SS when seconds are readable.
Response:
**6:01**
